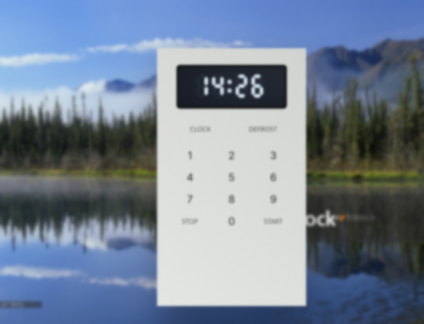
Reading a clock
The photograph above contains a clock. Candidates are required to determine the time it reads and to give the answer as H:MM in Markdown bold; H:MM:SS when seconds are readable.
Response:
**14:26**
